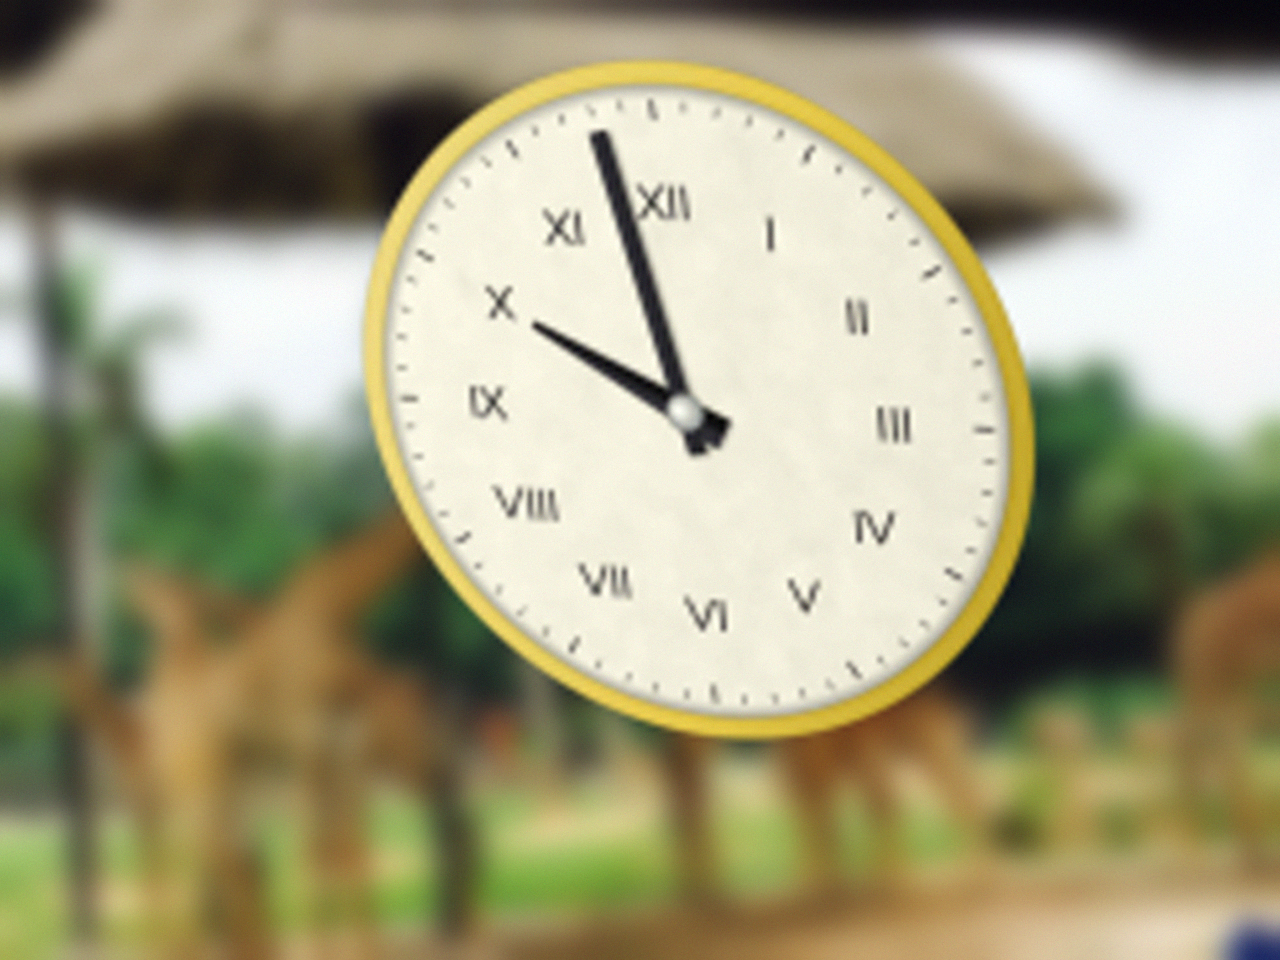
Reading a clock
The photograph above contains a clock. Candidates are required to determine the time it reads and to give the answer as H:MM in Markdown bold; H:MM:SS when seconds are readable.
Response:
**9:58**
